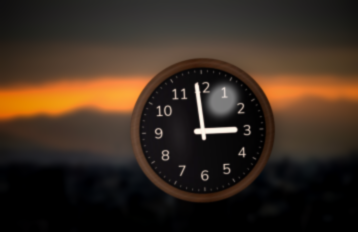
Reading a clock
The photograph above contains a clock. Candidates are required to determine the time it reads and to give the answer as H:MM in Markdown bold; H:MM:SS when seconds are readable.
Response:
**2:59**
